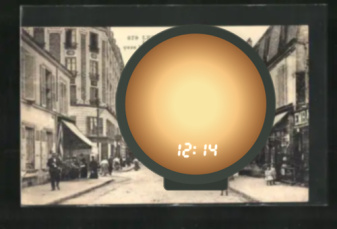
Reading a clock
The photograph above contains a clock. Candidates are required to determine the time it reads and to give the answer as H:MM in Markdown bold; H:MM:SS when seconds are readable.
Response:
**12:14**
